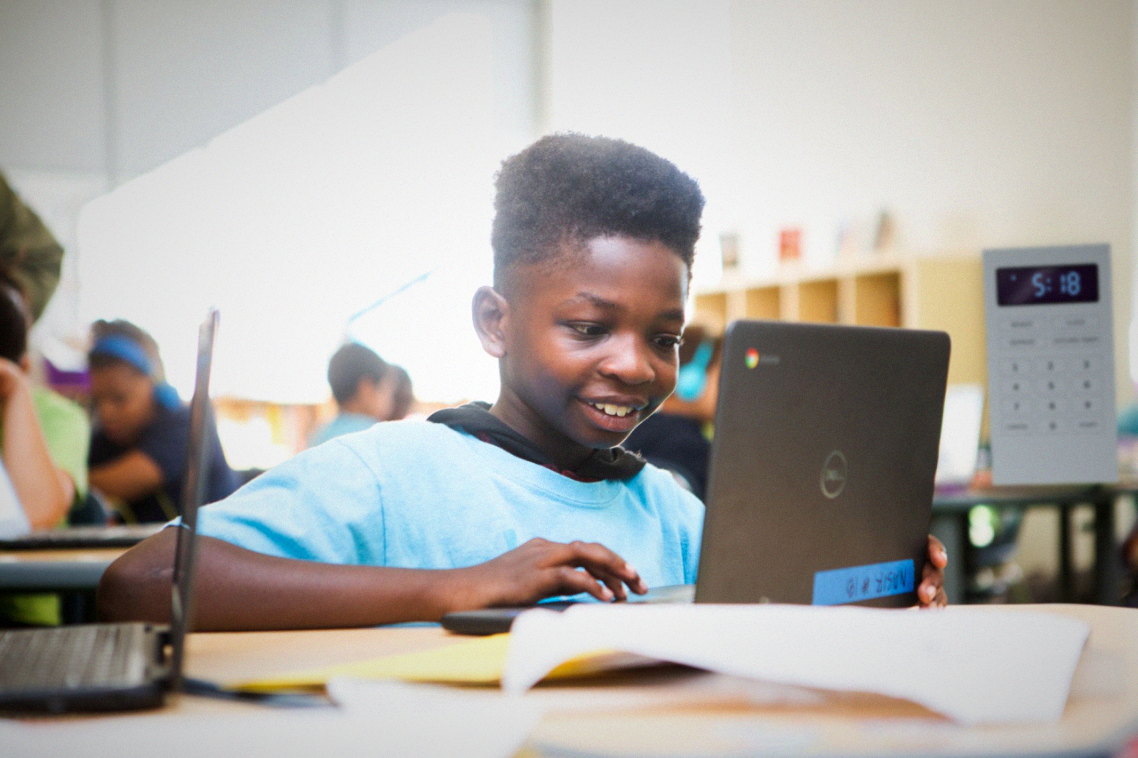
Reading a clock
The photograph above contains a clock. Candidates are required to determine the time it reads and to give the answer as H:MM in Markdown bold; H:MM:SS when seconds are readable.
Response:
**5:18**
